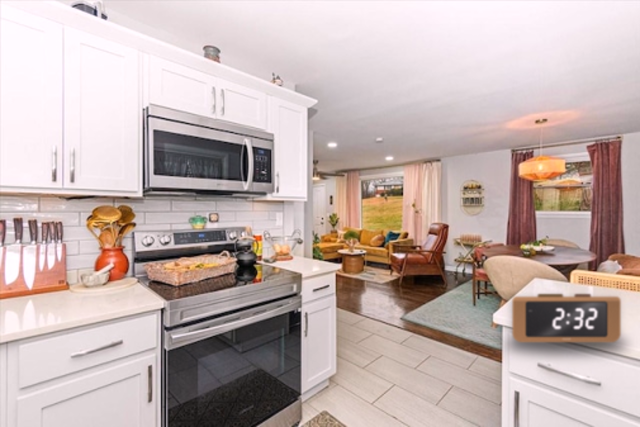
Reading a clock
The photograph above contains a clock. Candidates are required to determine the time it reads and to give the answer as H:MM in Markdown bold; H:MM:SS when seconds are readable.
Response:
**2:32**
